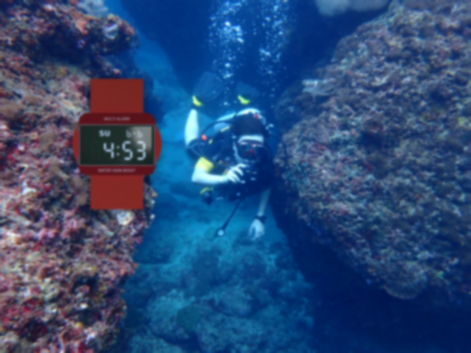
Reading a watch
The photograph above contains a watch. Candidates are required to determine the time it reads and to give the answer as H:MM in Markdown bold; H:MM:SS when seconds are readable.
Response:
**4:53**
